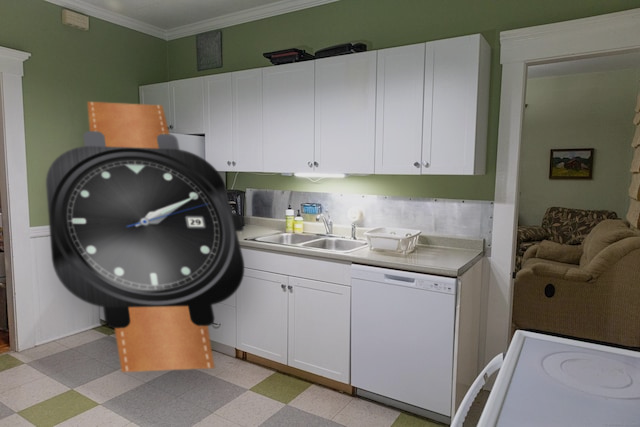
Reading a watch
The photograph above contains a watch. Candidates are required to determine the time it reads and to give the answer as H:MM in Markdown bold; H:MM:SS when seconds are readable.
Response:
**2:10:12**
